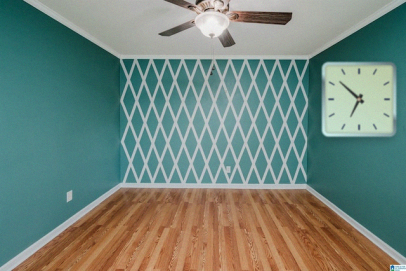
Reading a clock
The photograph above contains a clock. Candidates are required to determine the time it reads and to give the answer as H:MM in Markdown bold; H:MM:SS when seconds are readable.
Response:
**6:52**
